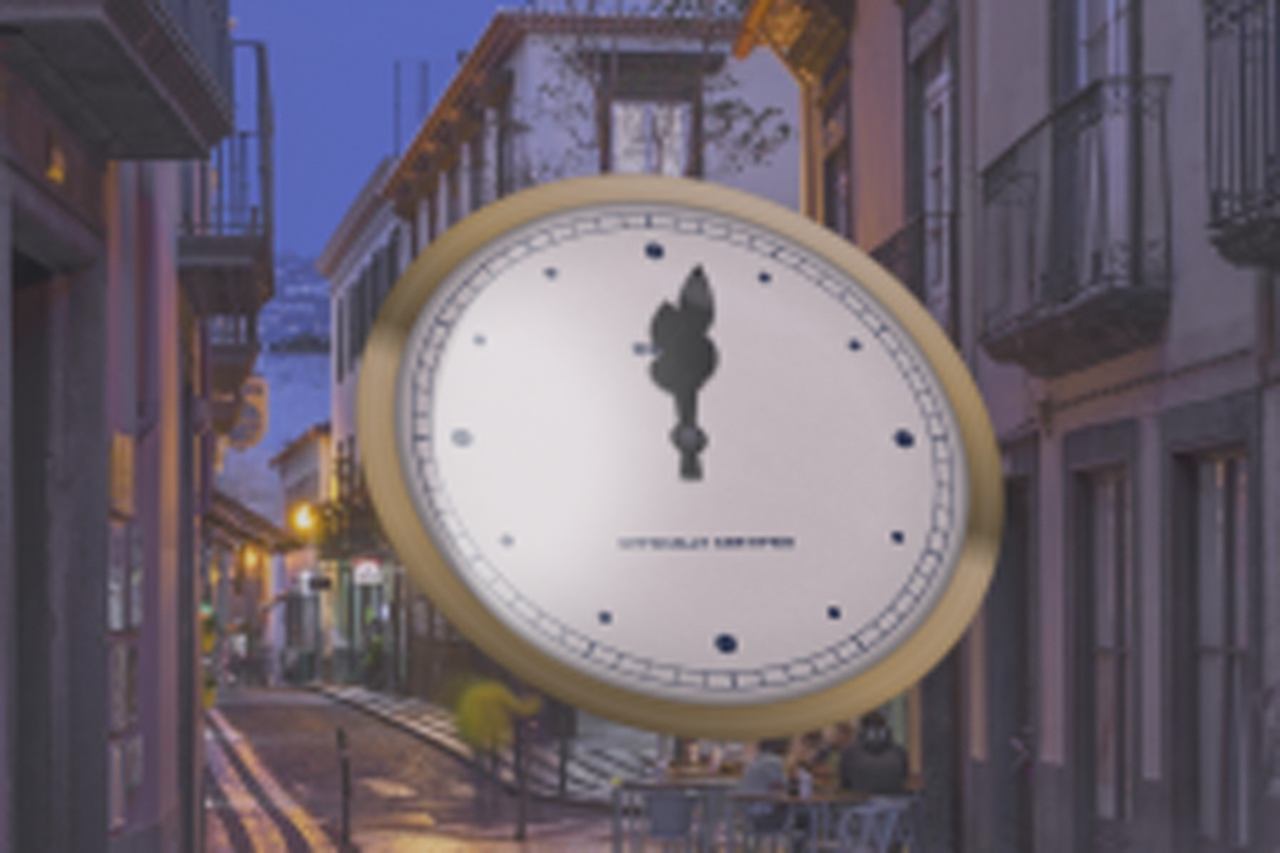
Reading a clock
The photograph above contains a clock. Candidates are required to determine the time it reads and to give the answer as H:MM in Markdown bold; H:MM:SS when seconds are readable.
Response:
**12:02**
